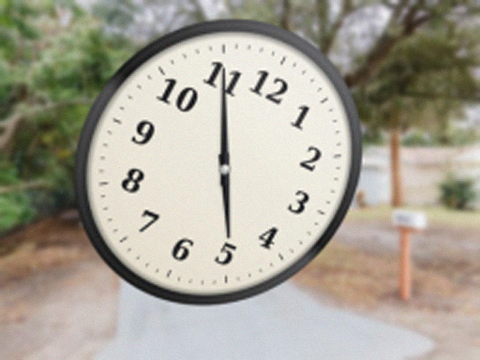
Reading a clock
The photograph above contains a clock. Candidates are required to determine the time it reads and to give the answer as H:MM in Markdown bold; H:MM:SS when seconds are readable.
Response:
**4:55**
